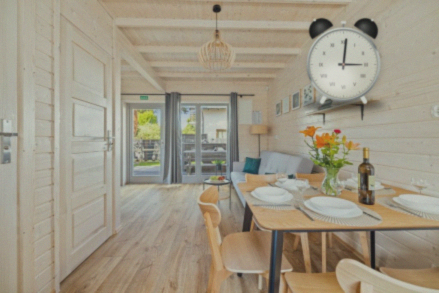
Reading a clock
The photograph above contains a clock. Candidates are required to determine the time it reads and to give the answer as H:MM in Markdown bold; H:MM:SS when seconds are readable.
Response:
**3:01**
